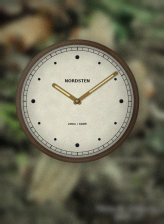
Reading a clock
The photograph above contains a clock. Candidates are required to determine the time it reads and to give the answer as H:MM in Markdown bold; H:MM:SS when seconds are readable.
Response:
**10:09**
